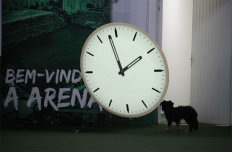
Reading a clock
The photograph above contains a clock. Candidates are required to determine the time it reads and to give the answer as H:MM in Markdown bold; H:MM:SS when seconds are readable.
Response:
**1:58**
